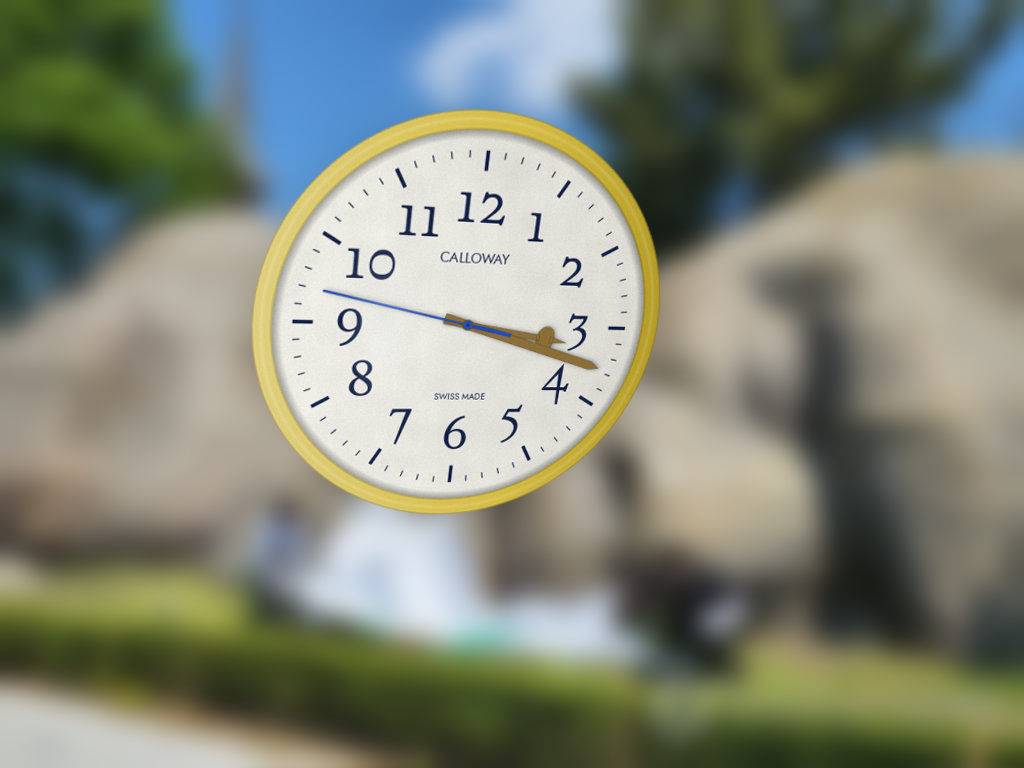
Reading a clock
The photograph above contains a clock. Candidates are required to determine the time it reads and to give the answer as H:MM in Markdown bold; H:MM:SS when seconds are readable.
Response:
**3:17:47**
